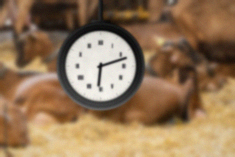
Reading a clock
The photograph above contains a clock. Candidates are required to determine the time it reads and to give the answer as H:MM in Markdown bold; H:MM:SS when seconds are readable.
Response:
**6:12**
